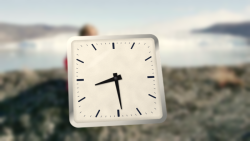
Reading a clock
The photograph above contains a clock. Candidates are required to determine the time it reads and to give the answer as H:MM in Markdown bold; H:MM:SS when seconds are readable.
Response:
**8:29**
